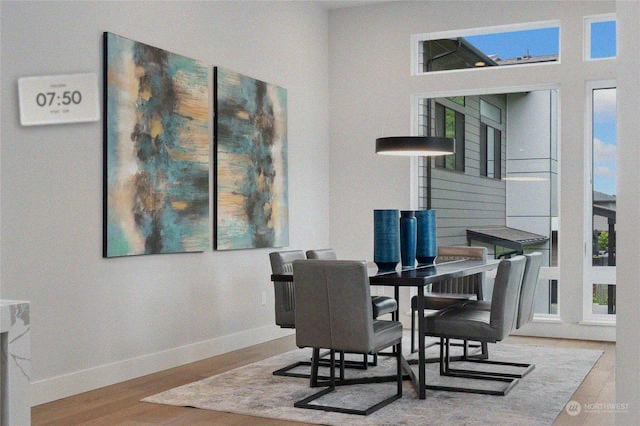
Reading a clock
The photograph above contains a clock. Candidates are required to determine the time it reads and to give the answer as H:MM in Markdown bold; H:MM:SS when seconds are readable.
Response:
**7:50**
